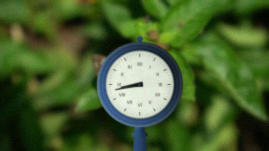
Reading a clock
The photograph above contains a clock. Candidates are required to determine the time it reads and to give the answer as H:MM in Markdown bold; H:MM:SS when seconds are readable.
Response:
**8:43**
